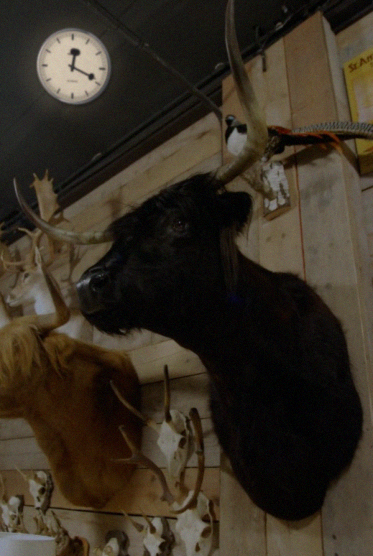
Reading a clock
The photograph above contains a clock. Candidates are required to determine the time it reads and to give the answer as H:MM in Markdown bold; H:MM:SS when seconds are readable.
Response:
**12:19**
